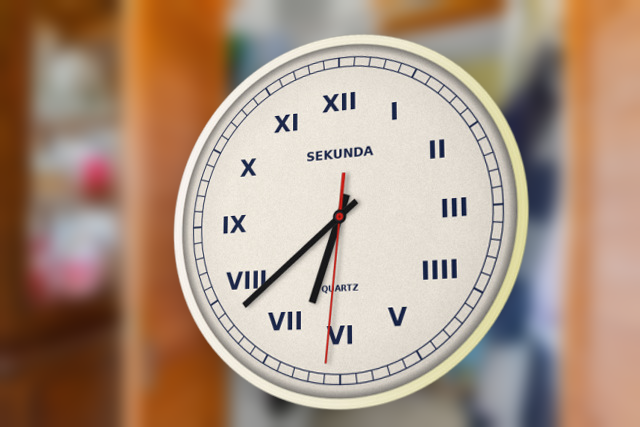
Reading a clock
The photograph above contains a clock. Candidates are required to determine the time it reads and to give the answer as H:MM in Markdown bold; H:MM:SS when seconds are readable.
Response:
**6:38:31**
